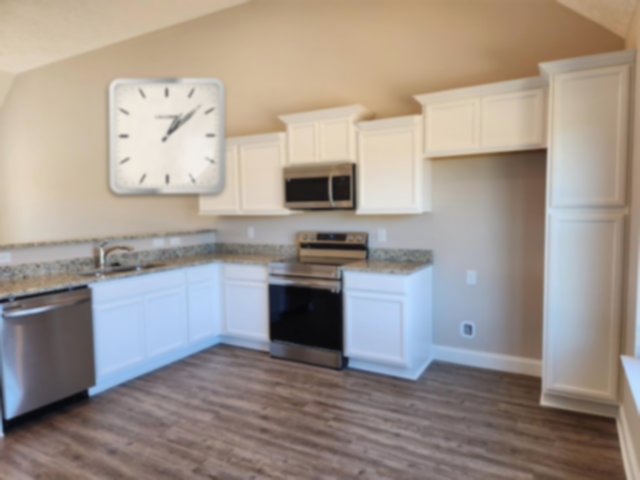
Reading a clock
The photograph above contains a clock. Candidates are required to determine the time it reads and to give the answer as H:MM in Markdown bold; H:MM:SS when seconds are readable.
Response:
**1:08**
